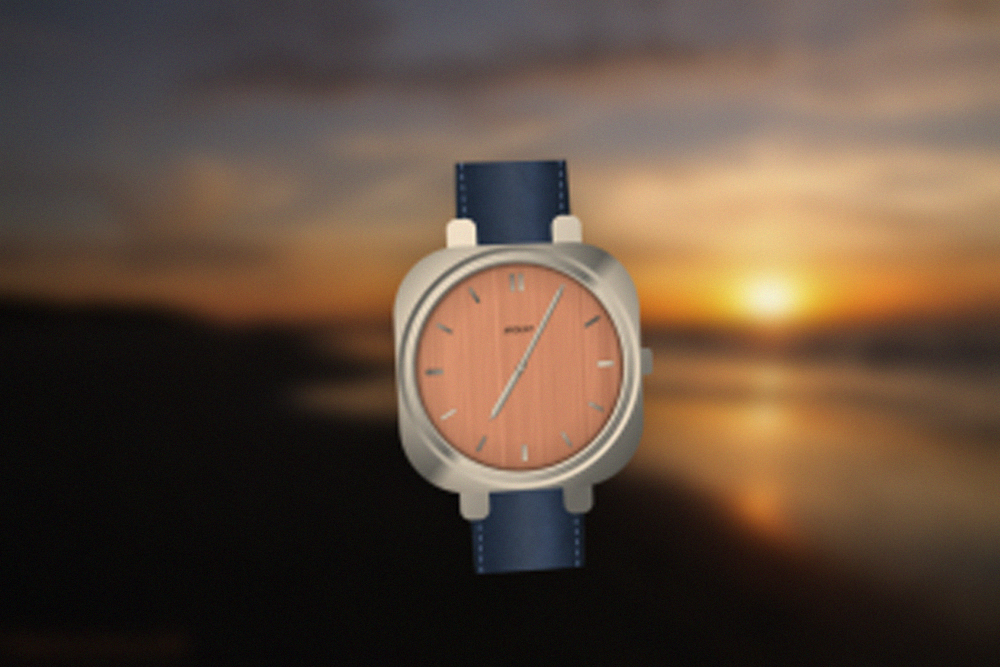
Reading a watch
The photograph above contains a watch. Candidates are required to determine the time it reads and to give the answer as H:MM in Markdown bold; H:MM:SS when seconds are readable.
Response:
**7:05**
